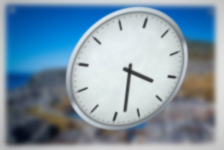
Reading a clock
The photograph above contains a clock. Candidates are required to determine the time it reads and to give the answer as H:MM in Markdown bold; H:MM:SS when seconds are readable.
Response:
**3:28**
